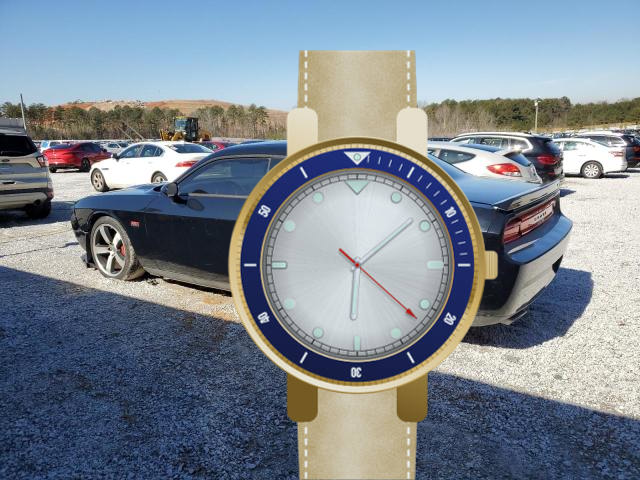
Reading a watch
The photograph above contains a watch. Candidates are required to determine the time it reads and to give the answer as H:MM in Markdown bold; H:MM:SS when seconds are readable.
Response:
**6:08:22**
